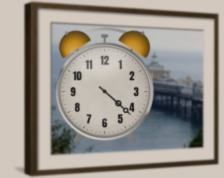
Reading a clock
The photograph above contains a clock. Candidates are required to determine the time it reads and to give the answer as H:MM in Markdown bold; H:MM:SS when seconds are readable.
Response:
**4:22**
